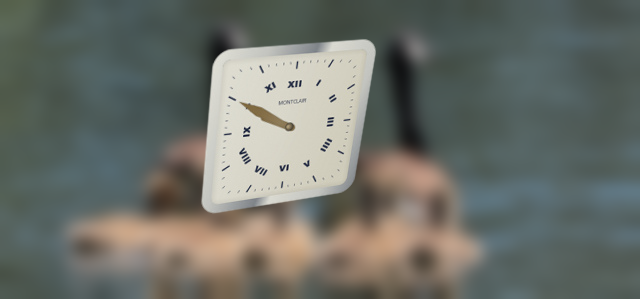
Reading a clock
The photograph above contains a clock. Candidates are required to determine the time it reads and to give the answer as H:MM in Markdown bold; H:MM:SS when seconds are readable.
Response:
**9:50**
